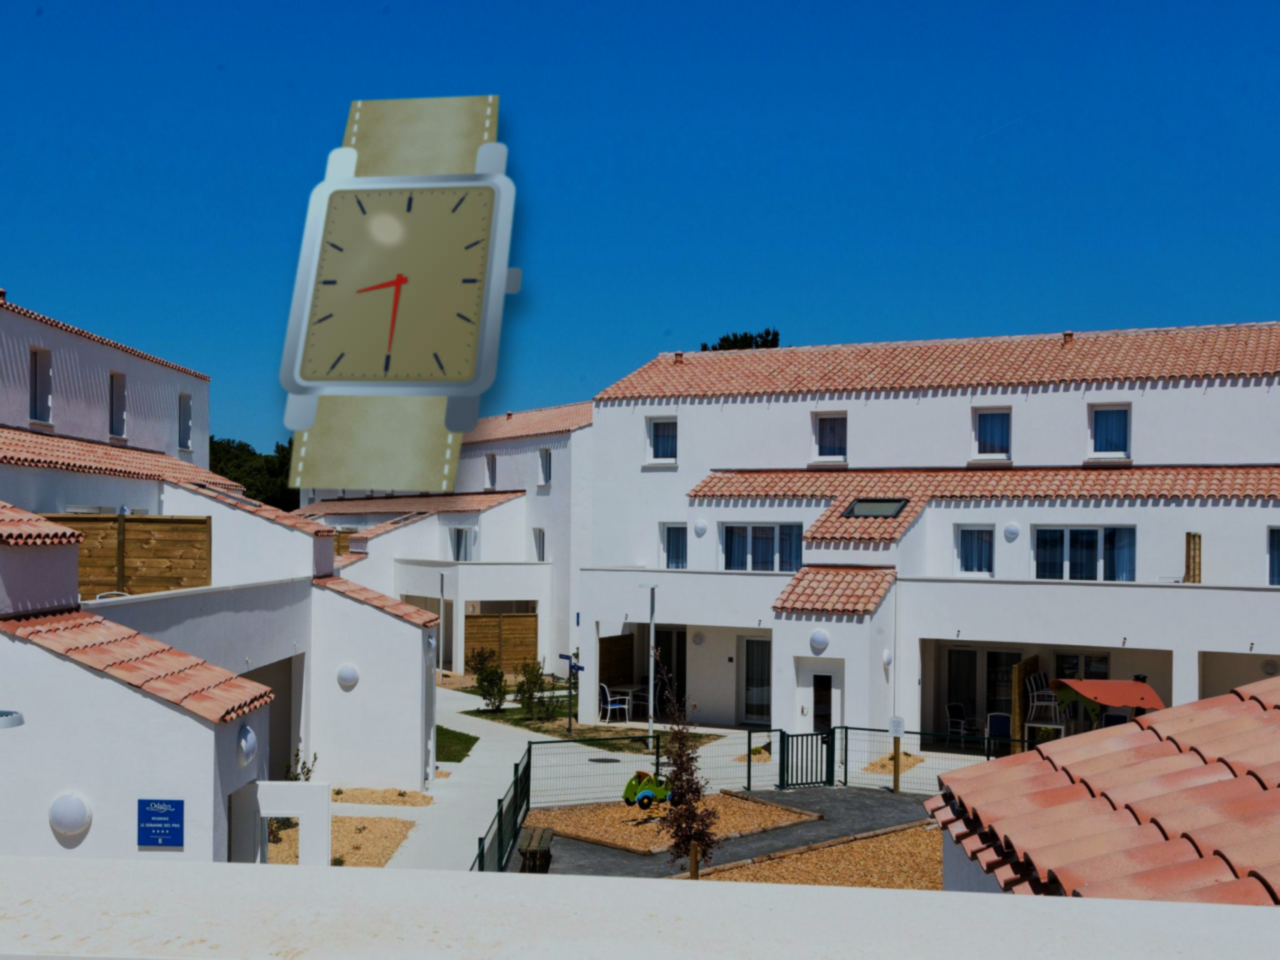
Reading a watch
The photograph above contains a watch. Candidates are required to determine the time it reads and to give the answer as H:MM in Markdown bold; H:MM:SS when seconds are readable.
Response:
**8:30**
